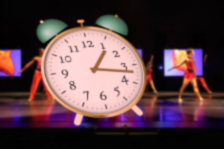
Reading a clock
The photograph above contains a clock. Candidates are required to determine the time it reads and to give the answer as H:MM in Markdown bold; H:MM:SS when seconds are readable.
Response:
**1:17**
